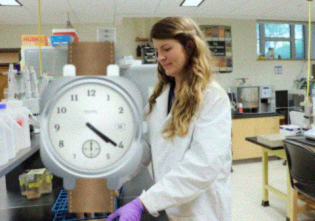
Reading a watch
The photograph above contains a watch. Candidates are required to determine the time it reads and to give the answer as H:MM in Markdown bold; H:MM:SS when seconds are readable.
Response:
**4:21**
